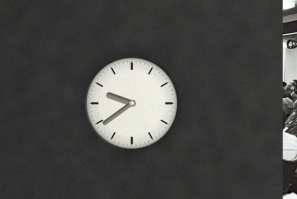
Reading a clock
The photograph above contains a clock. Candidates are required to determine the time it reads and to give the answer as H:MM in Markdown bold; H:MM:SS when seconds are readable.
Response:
**9:39**
